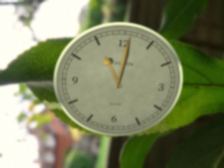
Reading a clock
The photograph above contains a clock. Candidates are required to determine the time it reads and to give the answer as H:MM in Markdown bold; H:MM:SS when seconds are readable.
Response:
**11:01**
